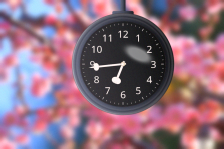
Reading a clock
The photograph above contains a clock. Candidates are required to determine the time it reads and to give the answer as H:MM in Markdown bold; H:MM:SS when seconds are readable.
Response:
**6:44**
